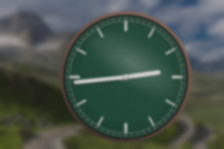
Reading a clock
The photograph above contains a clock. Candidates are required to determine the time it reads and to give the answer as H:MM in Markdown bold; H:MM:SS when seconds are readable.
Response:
**2:44**
